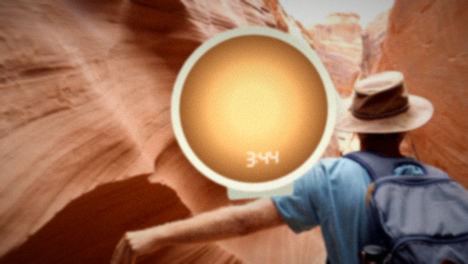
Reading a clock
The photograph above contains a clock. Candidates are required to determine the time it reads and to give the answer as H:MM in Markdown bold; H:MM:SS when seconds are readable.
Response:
**3:44**
